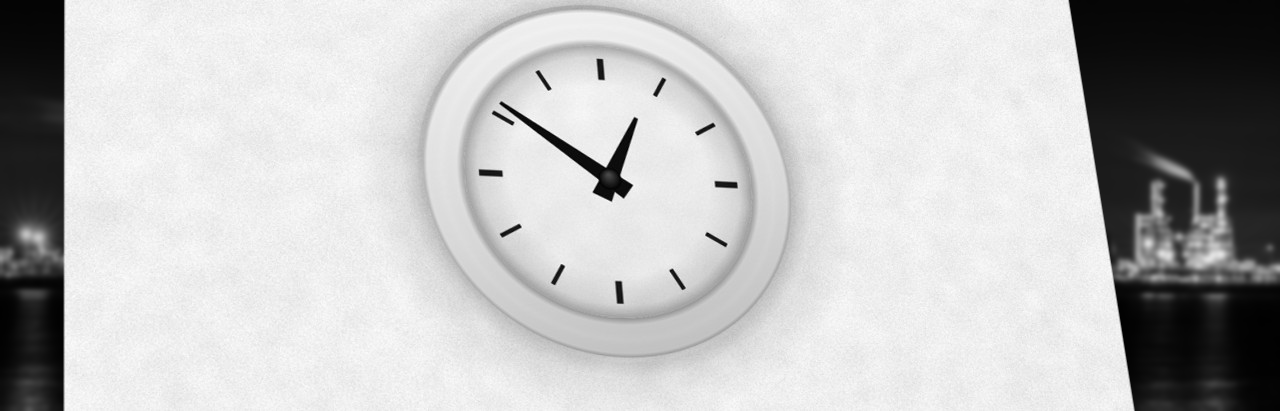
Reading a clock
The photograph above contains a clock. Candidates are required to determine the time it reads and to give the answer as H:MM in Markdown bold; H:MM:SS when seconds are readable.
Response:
**12:51**
